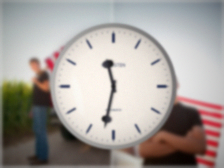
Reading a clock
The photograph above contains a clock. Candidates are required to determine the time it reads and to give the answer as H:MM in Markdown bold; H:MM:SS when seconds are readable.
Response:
**11:32**
